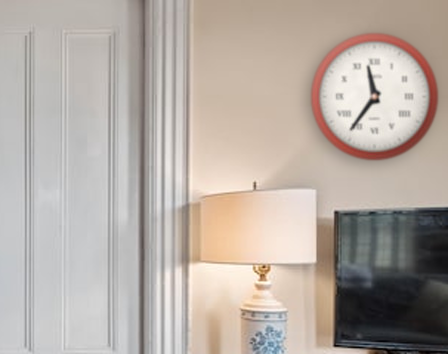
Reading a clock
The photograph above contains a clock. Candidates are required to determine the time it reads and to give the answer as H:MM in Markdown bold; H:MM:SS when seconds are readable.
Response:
**11:36**
